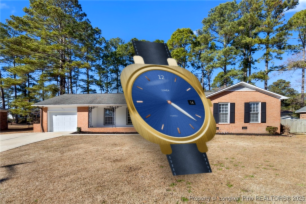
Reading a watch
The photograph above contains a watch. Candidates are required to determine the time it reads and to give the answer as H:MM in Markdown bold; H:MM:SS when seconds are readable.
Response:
**4:22**
